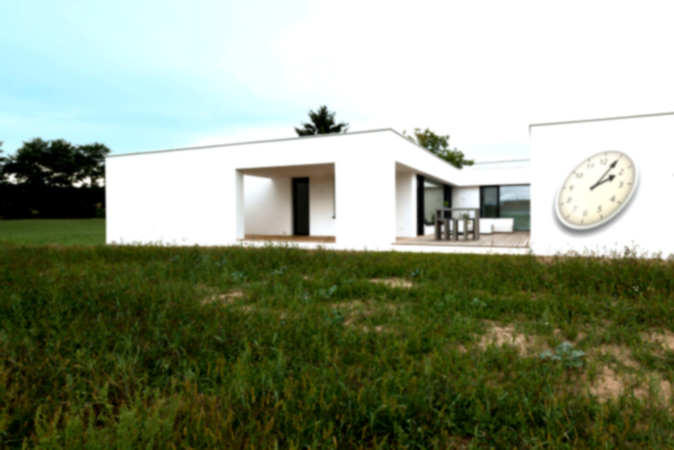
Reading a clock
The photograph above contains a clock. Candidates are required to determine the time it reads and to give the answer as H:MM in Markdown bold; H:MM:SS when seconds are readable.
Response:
**2:05**
